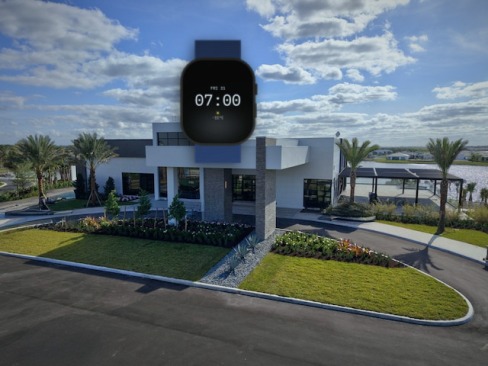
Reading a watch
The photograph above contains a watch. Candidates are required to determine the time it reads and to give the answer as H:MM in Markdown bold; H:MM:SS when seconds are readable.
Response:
**7:00**
